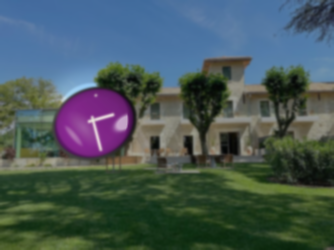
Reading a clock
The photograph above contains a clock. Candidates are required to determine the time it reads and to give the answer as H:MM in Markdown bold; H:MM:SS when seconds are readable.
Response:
**2:27**
